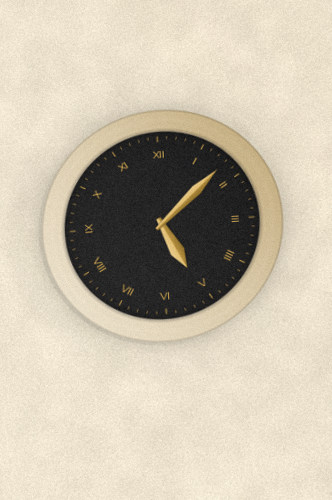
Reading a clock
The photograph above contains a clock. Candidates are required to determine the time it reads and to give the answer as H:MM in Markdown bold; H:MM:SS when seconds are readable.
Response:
**5:08**
